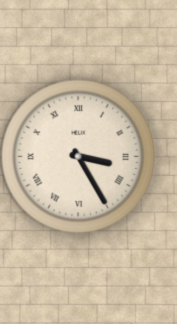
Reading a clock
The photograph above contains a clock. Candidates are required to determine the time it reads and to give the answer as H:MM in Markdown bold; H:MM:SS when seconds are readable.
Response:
**3:25**
